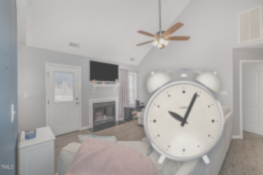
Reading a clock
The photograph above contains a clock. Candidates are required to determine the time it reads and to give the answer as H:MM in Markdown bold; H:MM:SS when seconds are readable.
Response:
**10:04**
